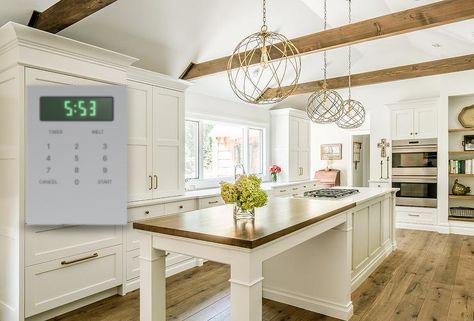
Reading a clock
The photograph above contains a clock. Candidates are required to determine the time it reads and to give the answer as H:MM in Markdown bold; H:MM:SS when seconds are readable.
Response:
**5:53**
